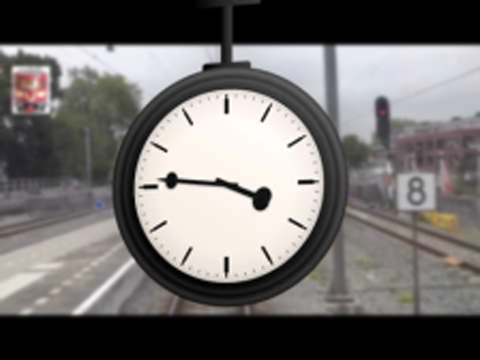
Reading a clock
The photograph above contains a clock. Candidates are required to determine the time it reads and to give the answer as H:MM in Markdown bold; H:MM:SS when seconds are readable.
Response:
**3:46**
